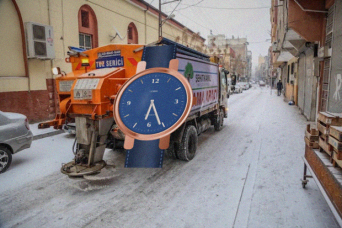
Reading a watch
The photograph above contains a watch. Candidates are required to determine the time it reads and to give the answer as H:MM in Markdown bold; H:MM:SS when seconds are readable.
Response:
**6:26**
